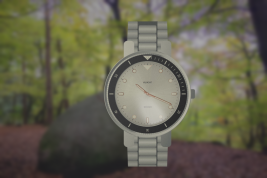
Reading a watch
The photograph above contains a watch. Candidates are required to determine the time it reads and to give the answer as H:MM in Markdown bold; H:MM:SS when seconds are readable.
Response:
**10:19**
